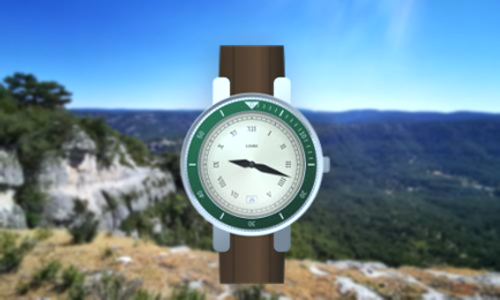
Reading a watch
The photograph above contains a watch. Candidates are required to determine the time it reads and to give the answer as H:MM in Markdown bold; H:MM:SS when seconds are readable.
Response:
**9:18**
